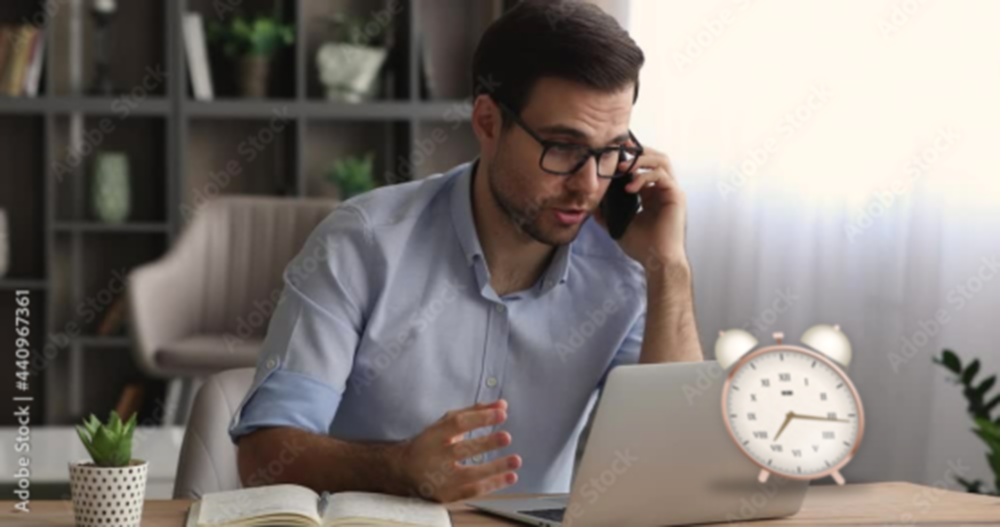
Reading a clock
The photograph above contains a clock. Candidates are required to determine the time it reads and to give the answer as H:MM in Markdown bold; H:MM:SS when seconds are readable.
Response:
**7:16**
